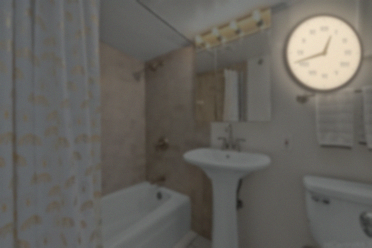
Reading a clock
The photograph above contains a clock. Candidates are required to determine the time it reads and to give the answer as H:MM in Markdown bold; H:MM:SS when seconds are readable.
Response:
**12:42**
